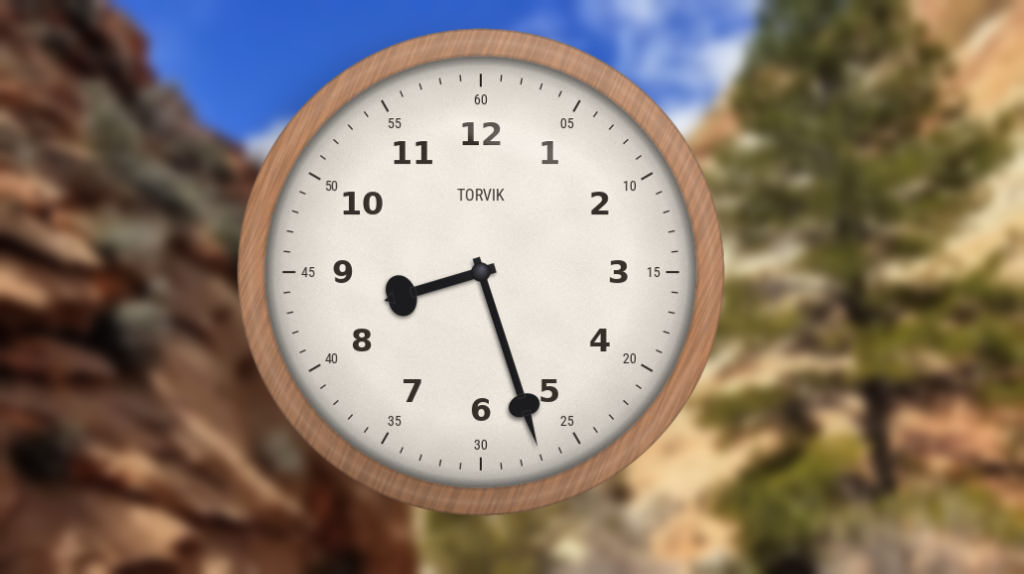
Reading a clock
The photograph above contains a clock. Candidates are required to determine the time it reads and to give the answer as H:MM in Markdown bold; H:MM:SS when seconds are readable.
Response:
**8:27**
